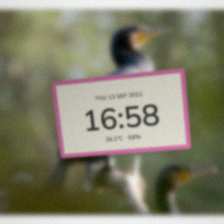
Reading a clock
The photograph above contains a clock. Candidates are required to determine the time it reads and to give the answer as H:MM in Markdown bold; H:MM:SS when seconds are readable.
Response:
**16:58**
